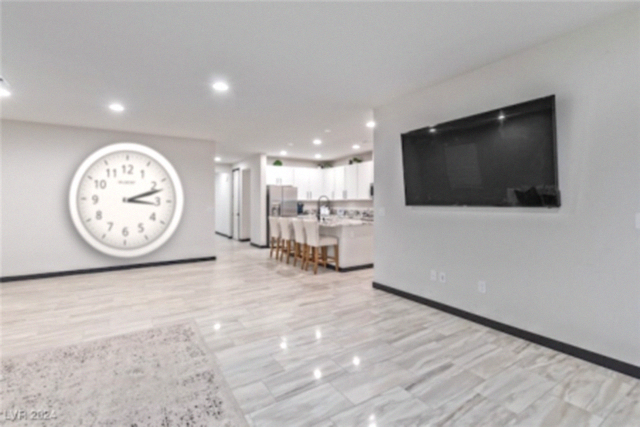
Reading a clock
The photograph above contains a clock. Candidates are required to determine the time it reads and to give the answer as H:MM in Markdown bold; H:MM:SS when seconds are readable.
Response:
**3:12**
